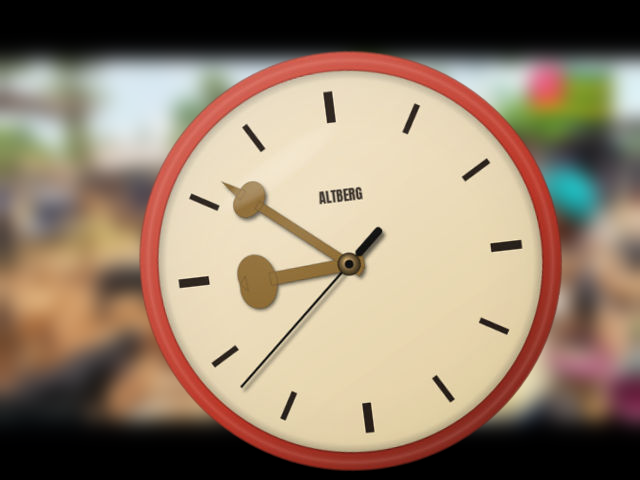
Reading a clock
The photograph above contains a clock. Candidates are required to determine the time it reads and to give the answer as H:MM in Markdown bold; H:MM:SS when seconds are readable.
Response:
**8:51:38**
